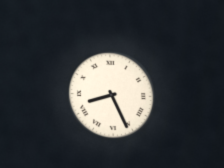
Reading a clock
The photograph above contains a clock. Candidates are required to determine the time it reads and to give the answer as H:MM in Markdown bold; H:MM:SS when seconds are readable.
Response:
**8:26**
